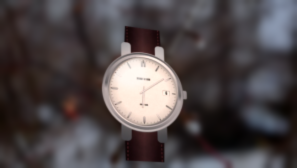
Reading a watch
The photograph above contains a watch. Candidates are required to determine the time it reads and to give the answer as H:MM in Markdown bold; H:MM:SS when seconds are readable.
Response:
**6:09**
